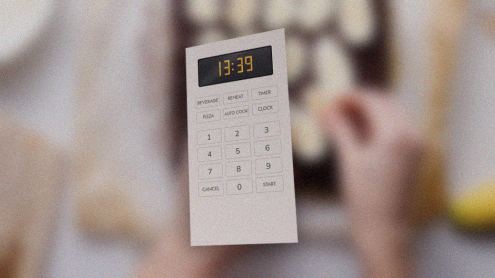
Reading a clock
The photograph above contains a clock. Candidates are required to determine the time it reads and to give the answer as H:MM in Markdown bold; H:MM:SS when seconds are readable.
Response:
**13:39**
